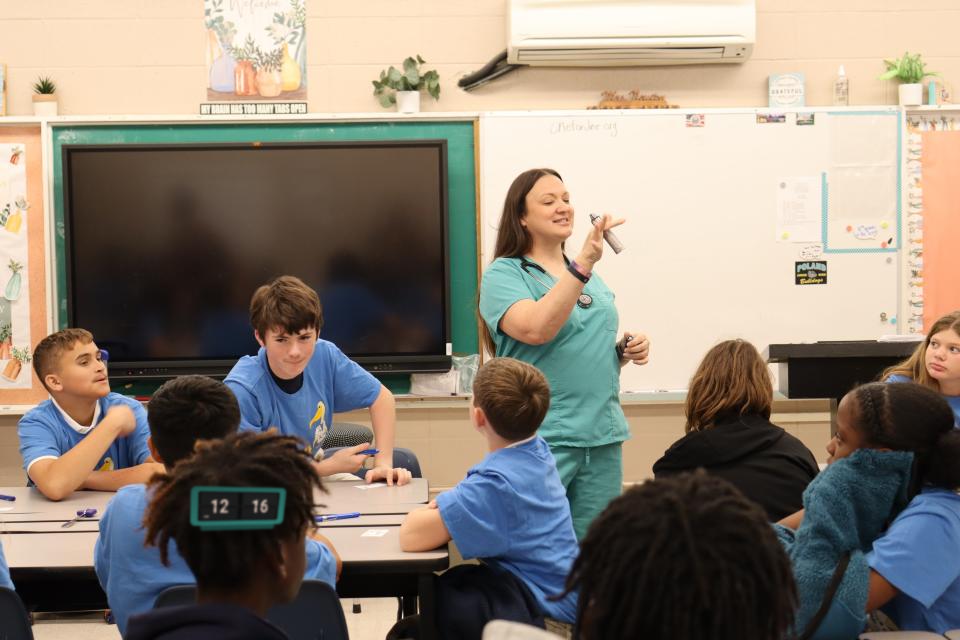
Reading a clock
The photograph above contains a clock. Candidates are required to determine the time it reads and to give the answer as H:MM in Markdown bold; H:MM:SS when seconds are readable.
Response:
**12:16**
